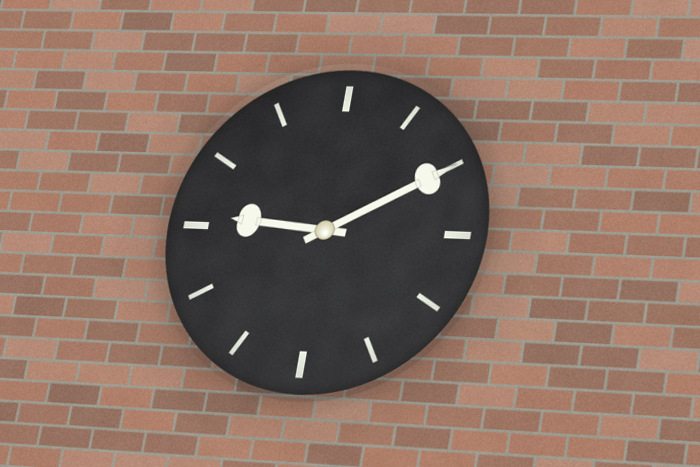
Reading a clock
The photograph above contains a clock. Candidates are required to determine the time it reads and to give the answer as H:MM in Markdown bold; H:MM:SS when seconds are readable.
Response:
**9:10**
